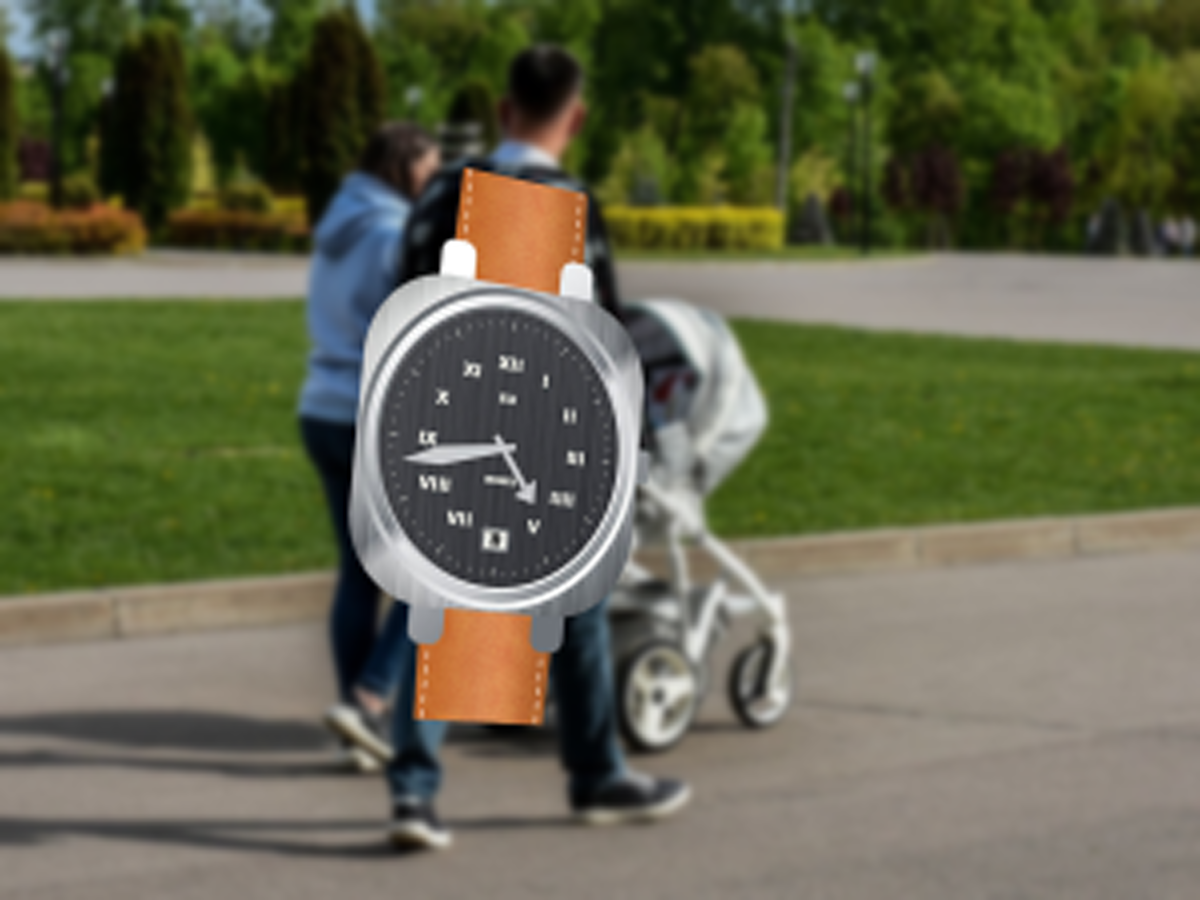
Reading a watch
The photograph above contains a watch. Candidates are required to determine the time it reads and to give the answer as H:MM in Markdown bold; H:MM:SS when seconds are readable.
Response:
**4:43**
